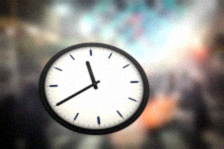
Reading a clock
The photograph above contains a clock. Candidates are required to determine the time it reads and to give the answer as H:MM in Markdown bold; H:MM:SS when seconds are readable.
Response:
**11:40**
